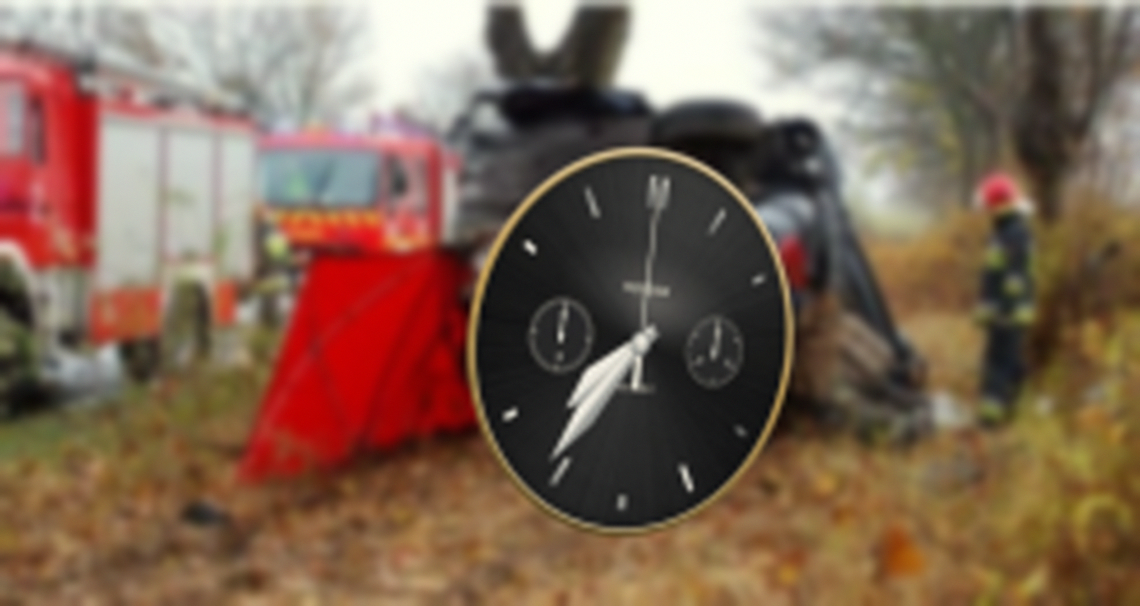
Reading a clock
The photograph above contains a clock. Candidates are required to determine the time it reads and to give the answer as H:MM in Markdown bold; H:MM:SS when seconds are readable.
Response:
**7:36**
